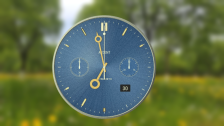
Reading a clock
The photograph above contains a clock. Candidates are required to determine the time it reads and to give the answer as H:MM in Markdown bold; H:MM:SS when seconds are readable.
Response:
**6:58**
